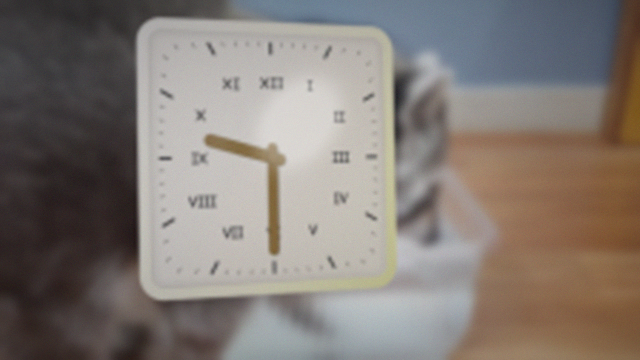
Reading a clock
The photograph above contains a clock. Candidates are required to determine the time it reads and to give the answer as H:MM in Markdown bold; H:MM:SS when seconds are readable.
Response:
**9:30**
